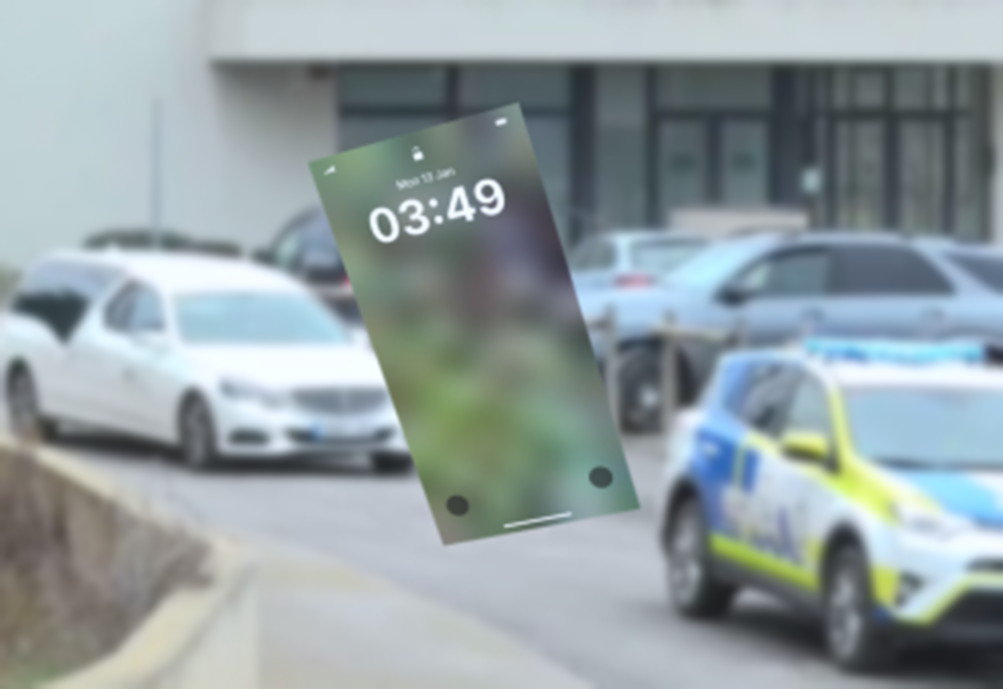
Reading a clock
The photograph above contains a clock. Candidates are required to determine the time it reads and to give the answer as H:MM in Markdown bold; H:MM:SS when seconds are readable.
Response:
**3:49**
